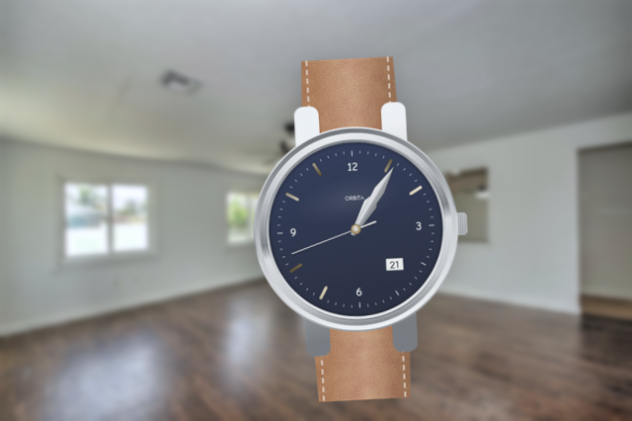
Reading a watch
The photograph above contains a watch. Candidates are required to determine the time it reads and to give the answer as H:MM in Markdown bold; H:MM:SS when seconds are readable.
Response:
**1:05:42**
